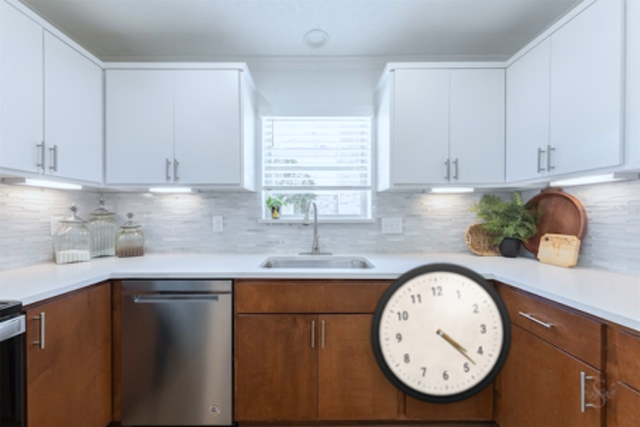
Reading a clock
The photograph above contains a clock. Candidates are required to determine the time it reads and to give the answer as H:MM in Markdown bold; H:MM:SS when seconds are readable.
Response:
**4:23**
